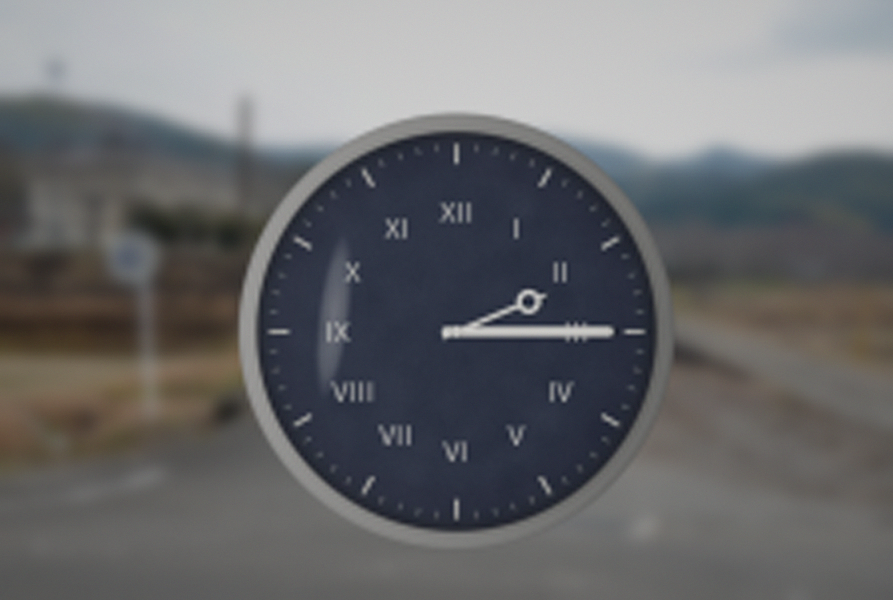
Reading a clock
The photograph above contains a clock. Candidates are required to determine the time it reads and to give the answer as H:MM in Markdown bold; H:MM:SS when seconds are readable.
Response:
**2:15**
